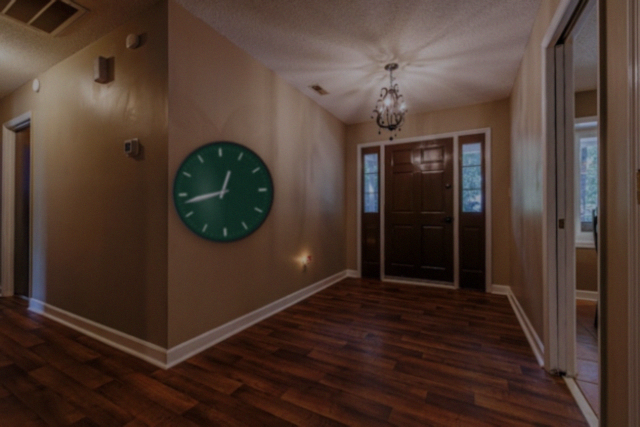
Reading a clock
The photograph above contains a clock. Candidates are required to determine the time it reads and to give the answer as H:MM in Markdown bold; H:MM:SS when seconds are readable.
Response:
**12:43**
